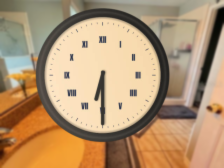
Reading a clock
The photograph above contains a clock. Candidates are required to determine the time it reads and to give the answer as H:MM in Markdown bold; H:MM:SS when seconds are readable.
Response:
**6:30**
